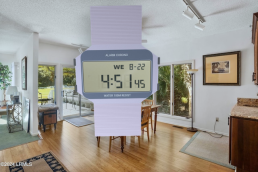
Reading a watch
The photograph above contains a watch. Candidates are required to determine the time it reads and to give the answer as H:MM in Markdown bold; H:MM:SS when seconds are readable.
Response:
**4:51:45**
